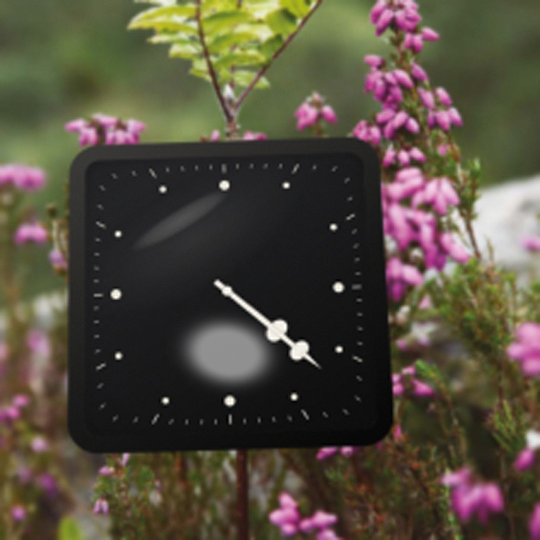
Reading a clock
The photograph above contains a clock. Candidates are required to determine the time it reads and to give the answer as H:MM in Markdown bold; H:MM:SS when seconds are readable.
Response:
**4:22**
